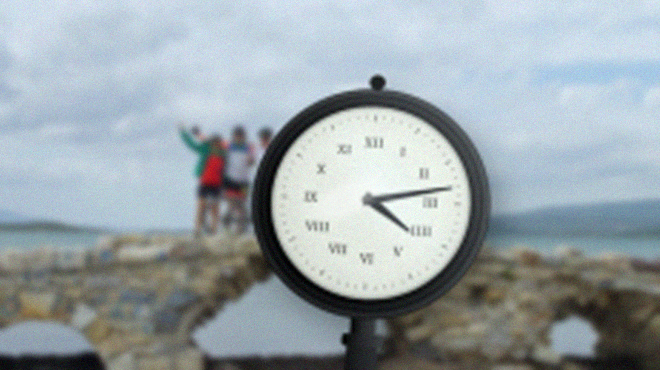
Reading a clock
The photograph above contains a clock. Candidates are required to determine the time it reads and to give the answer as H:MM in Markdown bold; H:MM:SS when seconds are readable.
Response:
**4:13**
